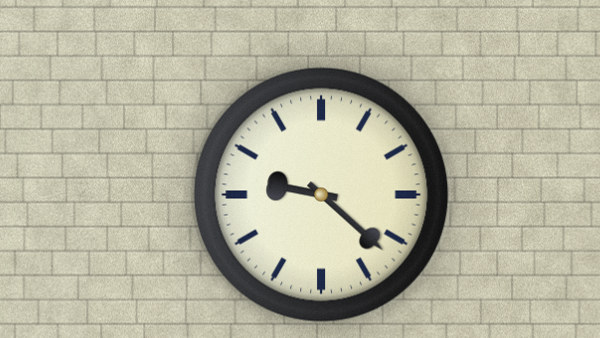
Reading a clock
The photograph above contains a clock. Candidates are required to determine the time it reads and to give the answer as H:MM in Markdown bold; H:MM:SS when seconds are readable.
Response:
**9:22**
